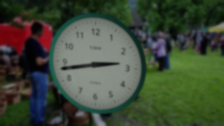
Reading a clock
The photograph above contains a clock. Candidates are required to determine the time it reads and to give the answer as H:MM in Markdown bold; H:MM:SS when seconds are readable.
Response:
**2:43**
